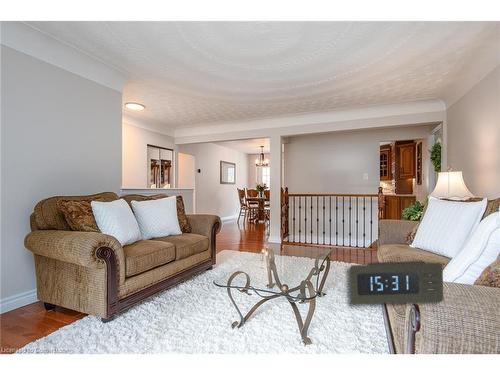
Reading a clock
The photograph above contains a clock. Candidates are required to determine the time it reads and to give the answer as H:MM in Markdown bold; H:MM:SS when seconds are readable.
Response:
**15:31**
